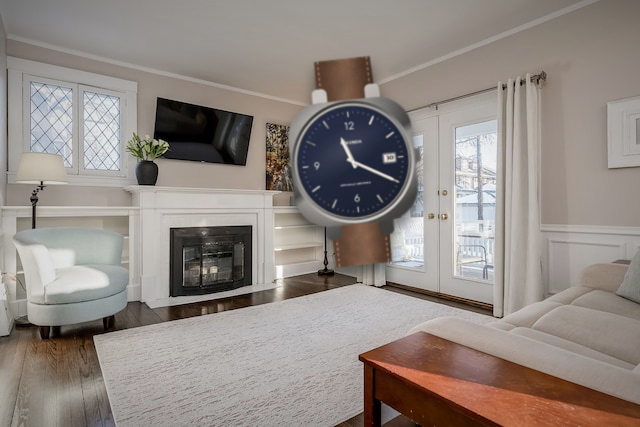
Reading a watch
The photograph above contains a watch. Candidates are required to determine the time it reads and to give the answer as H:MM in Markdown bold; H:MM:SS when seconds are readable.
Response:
**11:20**
